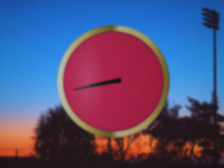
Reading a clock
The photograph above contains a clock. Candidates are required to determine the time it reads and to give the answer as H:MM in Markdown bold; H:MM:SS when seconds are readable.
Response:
**8:43**
